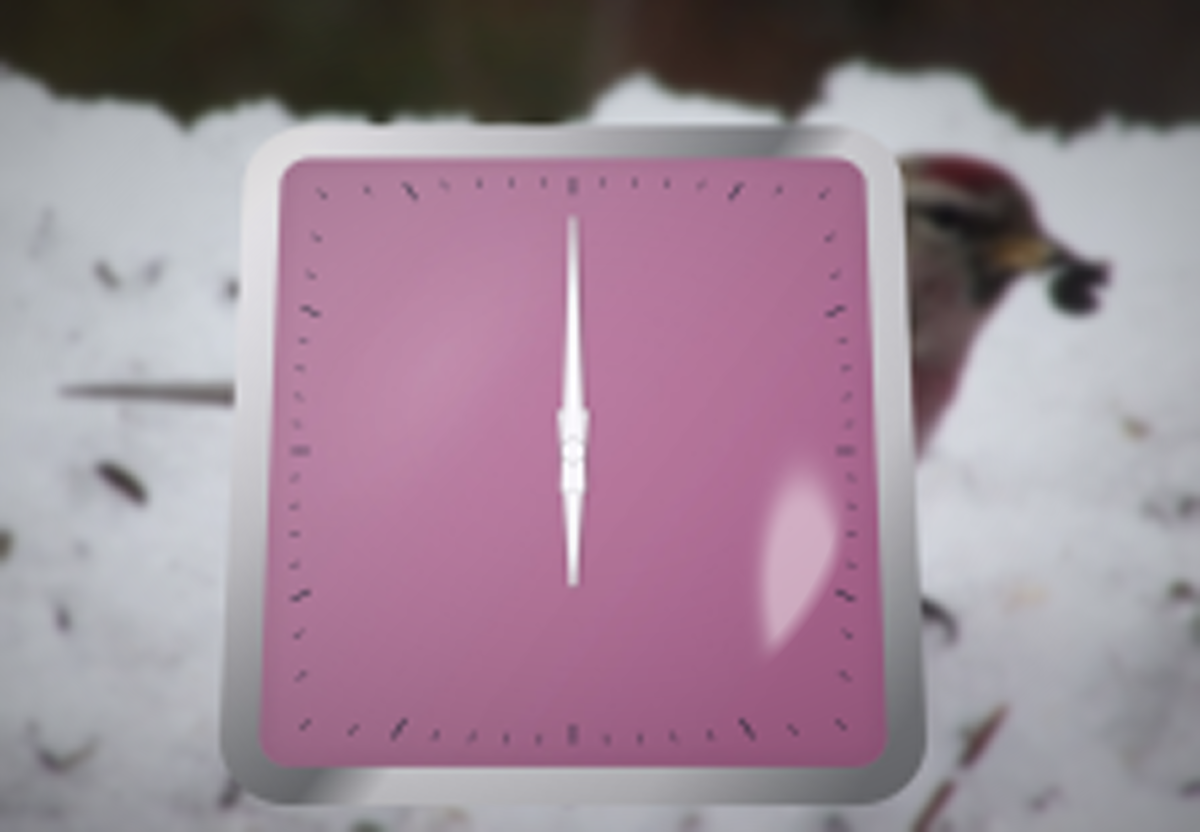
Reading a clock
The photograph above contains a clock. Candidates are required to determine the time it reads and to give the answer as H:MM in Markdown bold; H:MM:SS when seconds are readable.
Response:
**6:00**
